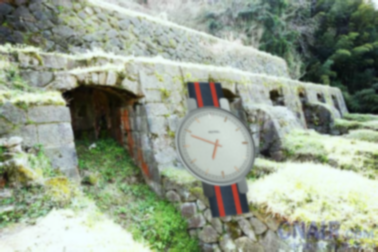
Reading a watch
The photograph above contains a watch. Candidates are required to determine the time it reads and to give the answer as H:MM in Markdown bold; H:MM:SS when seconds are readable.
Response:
**6:49**
